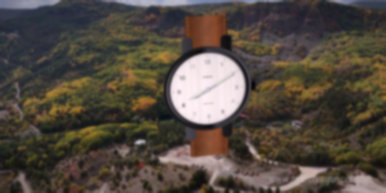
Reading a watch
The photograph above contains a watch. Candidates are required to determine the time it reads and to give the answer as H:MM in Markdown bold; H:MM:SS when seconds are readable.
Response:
**8:10**
